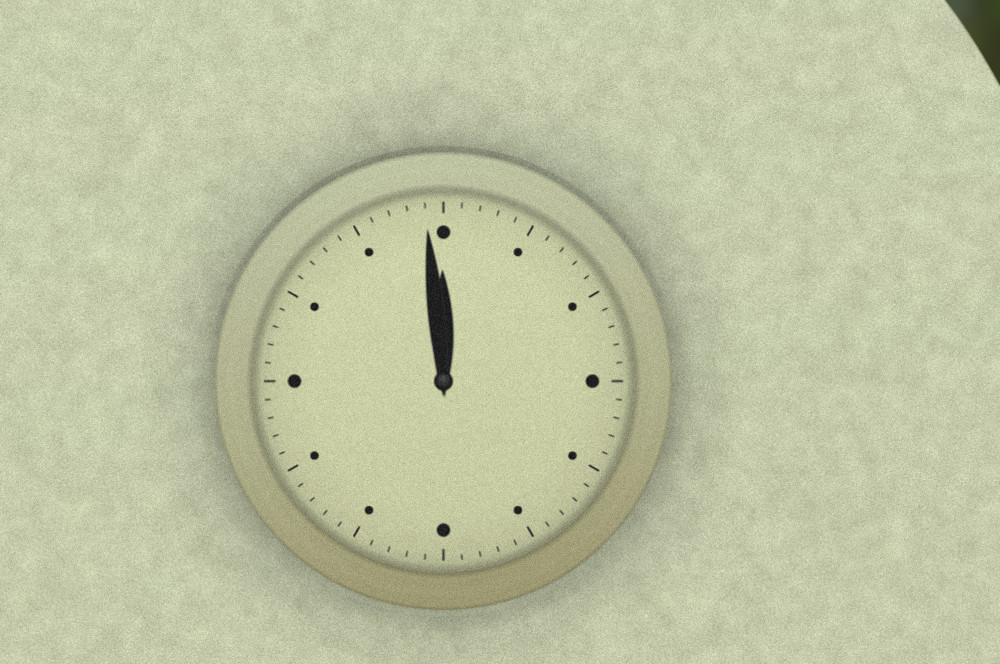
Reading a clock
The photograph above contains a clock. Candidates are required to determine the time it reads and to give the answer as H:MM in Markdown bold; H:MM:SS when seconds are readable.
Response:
**11:59**
